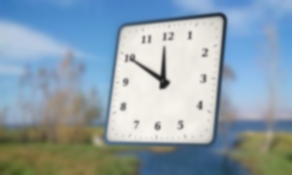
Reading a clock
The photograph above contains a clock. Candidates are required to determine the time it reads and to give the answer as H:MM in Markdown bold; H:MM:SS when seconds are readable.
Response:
**11:50**
